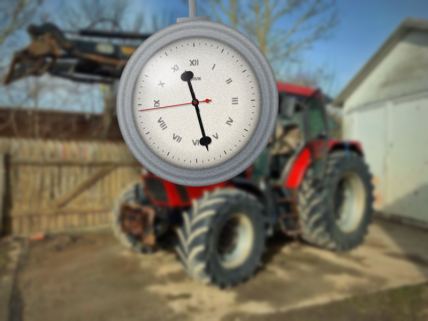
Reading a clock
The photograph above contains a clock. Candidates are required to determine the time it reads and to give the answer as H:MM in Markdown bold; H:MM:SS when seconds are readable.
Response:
**11:27:44**
